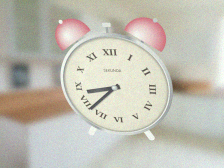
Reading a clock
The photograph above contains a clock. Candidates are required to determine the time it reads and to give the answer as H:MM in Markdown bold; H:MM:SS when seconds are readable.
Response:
**8:38**
